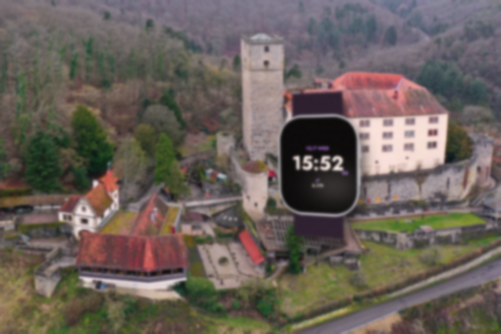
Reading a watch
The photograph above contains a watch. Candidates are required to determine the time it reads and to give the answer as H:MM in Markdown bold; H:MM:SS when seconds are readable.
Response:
**15:52**
